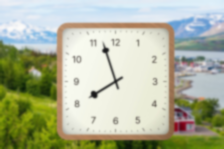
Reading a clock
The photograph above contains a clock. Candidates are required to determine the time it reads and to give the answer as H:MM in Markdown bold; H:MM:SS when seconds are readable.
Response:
**7:57**
